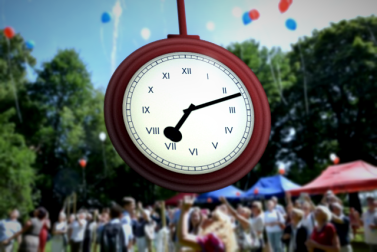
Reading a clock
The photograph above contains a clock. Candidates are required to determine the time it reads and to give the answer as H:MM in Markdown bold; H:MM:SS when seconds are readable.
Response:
**7:12**
